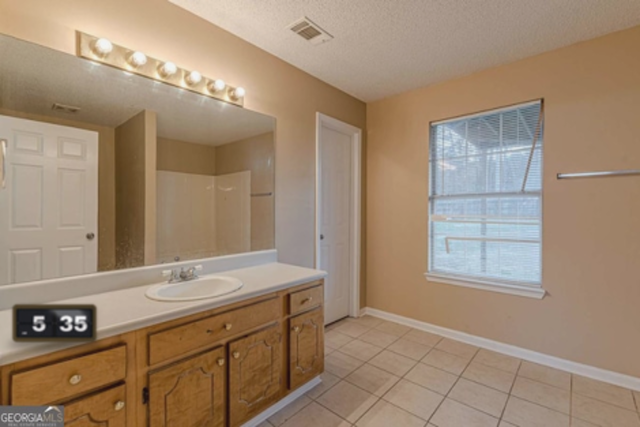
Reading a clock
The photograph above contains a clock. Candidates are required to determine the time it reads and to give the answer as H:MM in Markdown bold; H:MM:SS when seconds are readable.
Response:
**5:35**
